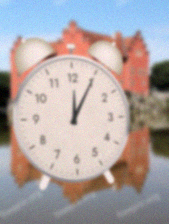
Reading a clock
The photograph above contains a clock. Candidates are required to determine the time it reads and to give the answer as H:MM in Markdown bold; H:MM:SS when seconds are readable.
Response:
**12:05**
